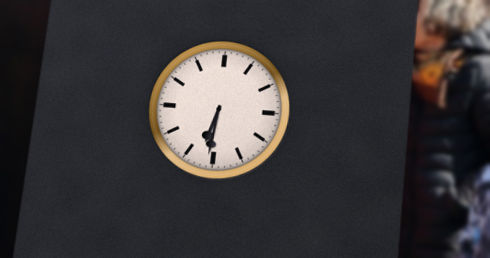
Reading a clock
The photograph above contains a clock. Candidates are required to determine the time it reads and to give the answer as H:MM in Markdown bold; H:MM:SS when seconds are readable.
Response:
**6:31**
